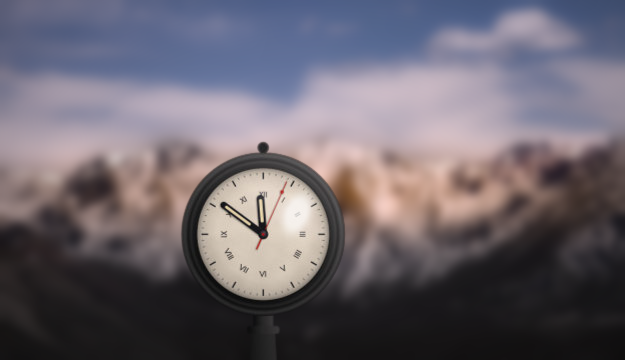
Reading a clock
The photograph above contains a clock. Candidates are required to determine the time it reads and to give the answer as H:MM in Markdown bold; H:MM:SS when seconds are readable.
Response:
**11:51:04**
